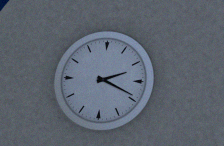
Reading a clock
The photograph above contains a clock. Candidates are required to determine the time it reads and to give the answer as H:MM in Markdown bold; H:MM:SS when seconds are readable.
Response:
**2:19**
